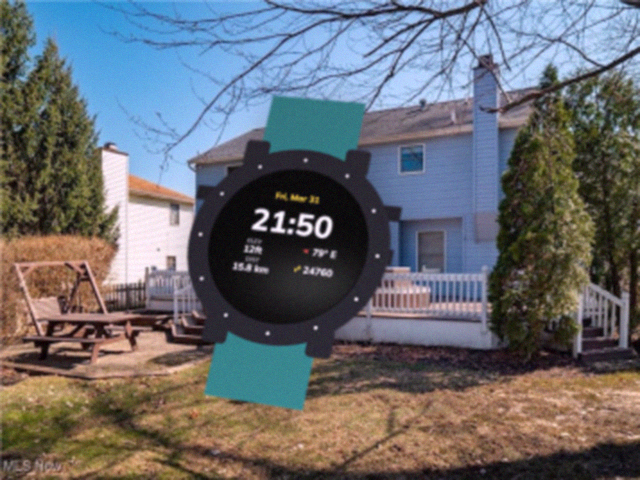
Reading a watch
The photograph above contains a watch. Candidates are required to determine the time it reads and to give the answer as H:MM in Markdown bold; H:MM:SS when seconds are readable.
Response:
**21:50**
